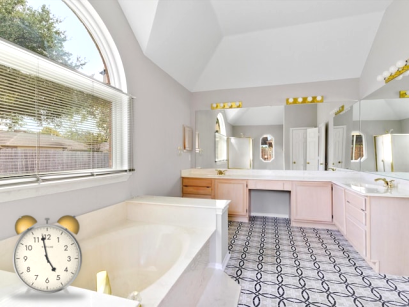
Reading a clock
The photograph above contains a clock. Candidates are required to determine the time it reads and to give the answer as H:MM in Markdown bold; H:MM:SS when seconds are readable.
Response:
**4:58**
